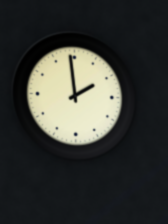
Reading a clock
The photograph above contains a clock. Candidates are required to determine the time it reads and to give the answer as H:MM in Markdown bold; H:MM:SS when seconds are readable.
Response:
**1:59**
